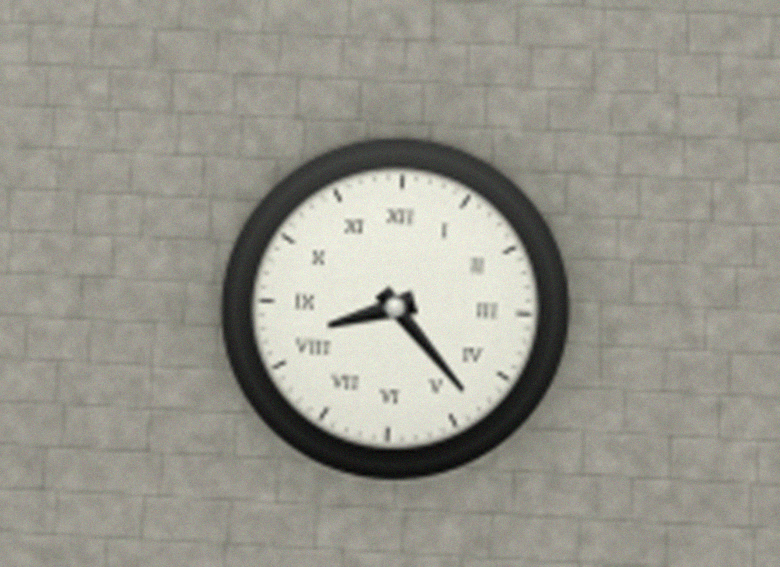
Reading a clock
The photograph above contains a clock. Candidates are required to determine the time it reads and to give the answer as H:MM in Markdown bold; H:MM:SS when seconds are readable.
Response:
**8:23**
